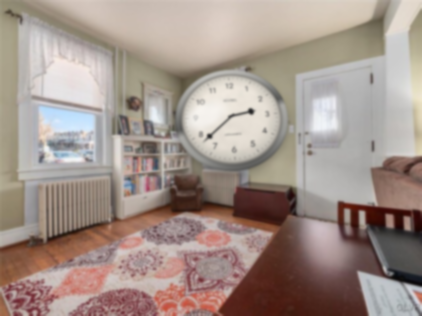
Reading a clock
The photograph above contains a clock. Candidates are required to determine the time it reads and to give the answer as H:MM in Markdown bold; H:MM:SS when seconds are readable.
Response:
**2:38**
